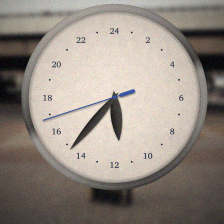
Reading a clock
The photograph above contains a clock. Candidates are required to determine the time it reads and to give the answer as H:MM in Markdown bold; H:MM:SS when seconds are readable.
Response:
**11:36:42**
